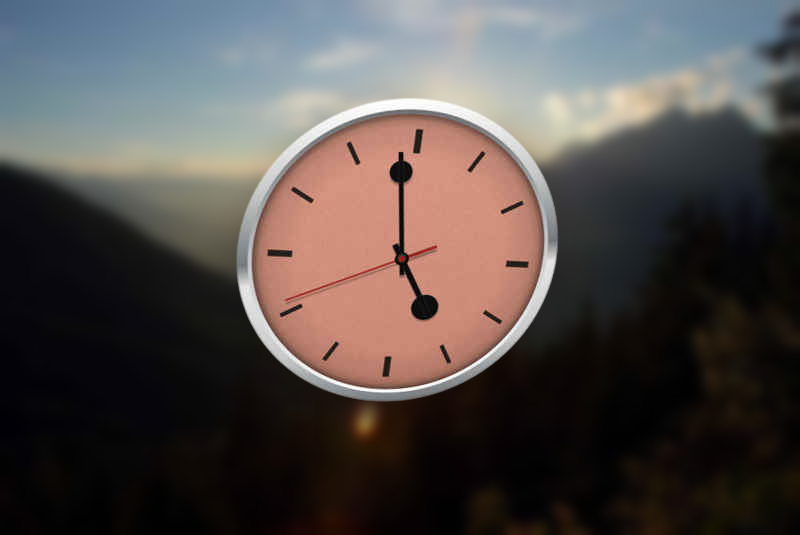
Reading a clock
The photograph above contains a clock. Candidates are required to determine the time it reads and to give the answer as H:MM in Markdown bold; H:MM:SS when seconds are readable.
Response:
**4:58:41**
